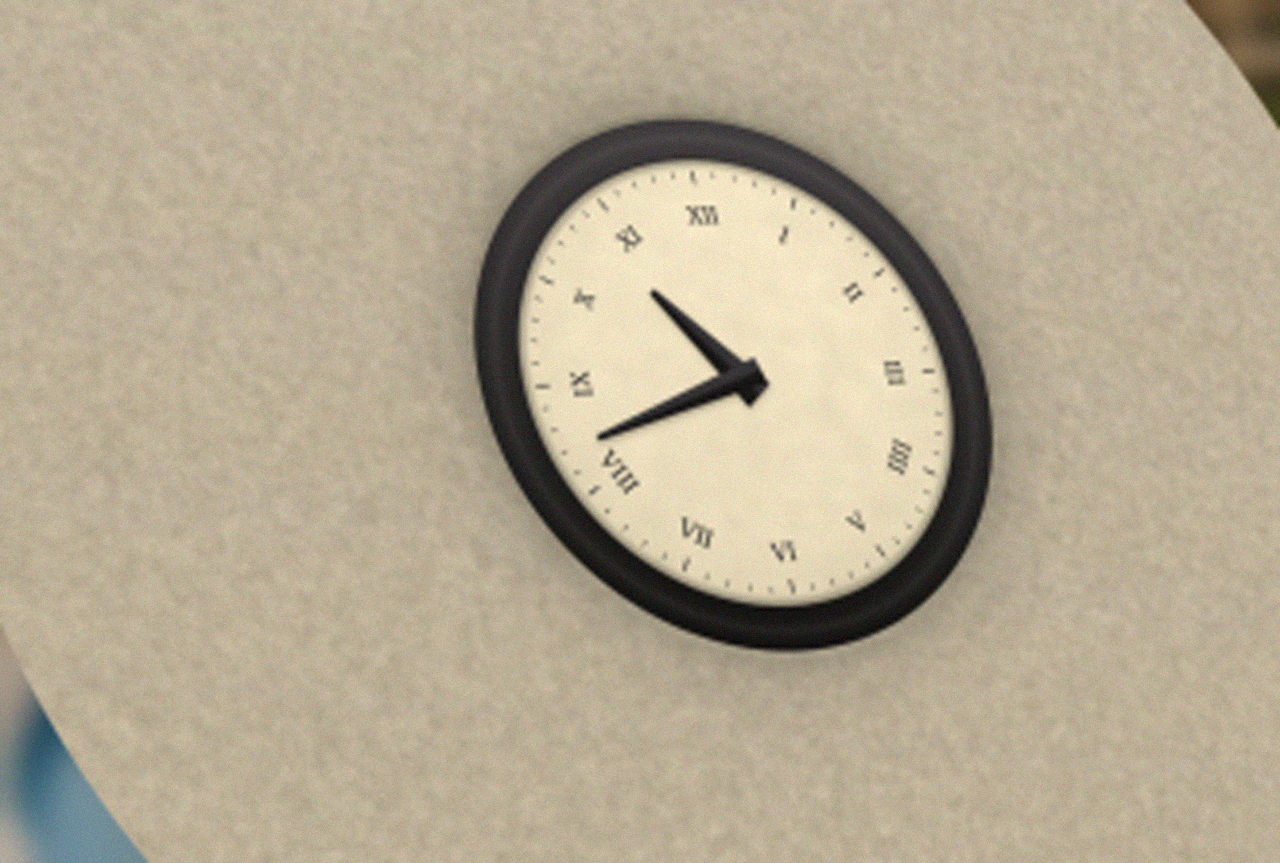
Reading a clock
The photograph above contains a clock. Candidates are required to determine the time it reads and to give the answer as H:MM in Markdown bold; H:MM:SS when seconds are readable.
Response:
**10:42**
